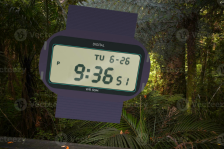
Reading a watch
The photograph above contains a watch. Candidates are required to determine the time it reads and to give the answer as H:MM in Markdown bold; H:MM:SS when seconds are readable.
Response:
**9:36:51**
